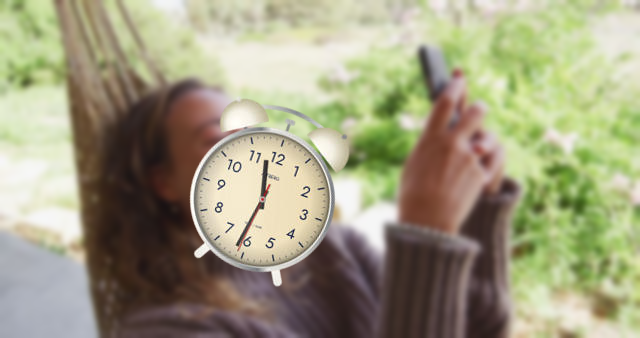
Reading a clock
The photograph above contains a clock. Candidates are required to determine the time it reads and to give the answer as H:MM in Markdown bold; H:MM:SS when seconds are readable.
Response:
**11:31:31**
